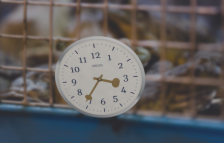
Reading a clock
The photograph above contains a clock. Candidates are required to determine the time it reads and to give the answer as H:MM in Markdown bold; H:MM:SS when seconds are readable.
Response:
**3:36**
